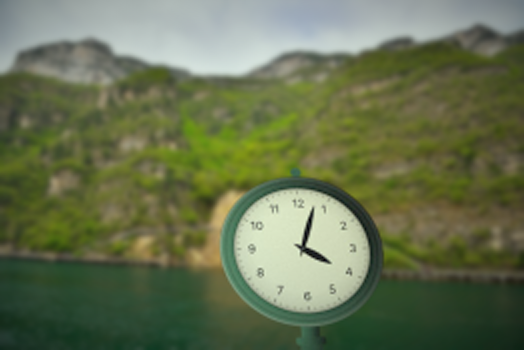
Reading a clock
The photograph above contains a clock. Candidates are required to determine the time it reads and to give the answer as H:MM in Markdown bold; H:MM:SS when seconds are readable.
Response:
**4:03**
